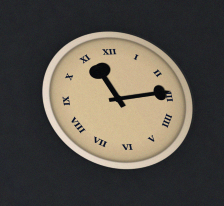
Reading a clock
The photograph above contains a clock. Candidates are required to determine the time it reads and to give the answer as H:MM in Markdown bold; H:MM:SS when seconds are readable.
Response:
**11:14**
